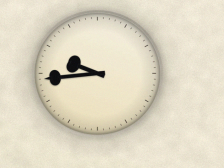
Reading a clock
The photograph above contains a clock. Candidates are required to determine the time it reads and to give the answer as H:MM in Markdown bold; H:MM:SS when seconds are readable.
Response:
**9:44**
